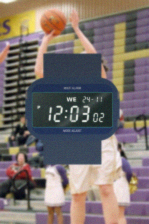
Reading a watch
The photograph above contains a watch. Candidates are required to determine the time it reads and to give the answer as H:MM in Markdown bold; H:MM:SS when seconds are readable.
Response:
**12:03:02**
